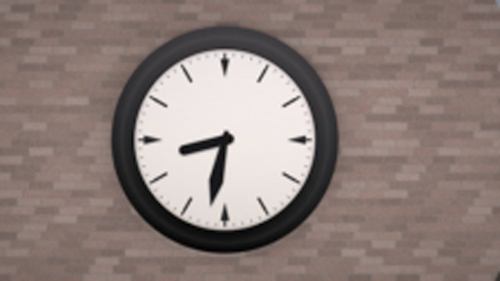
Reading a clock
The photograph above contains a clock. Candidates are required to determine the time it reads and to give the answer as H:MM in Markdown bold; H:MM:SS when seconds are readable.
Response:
**8:32**
